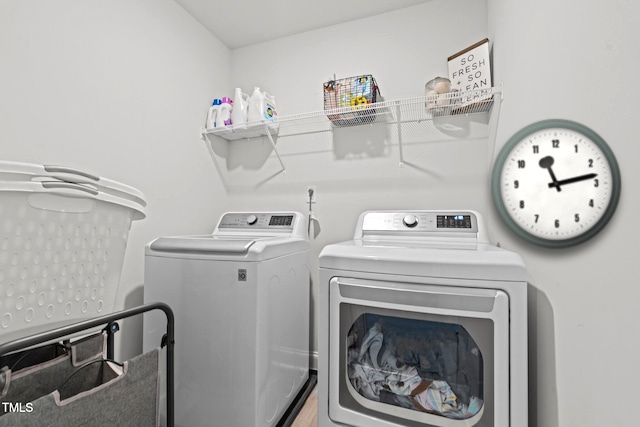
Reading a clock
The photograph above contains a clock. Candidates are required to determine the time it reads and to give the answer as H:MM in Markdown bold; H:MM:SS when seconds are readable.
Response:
**11:13**
